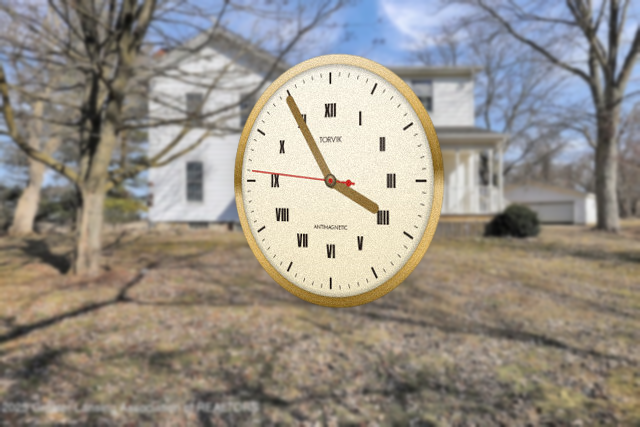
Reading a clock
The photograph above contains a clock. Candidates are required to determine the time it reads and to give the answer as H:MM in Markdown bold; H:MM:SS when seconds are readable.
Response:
**3:54:46**
